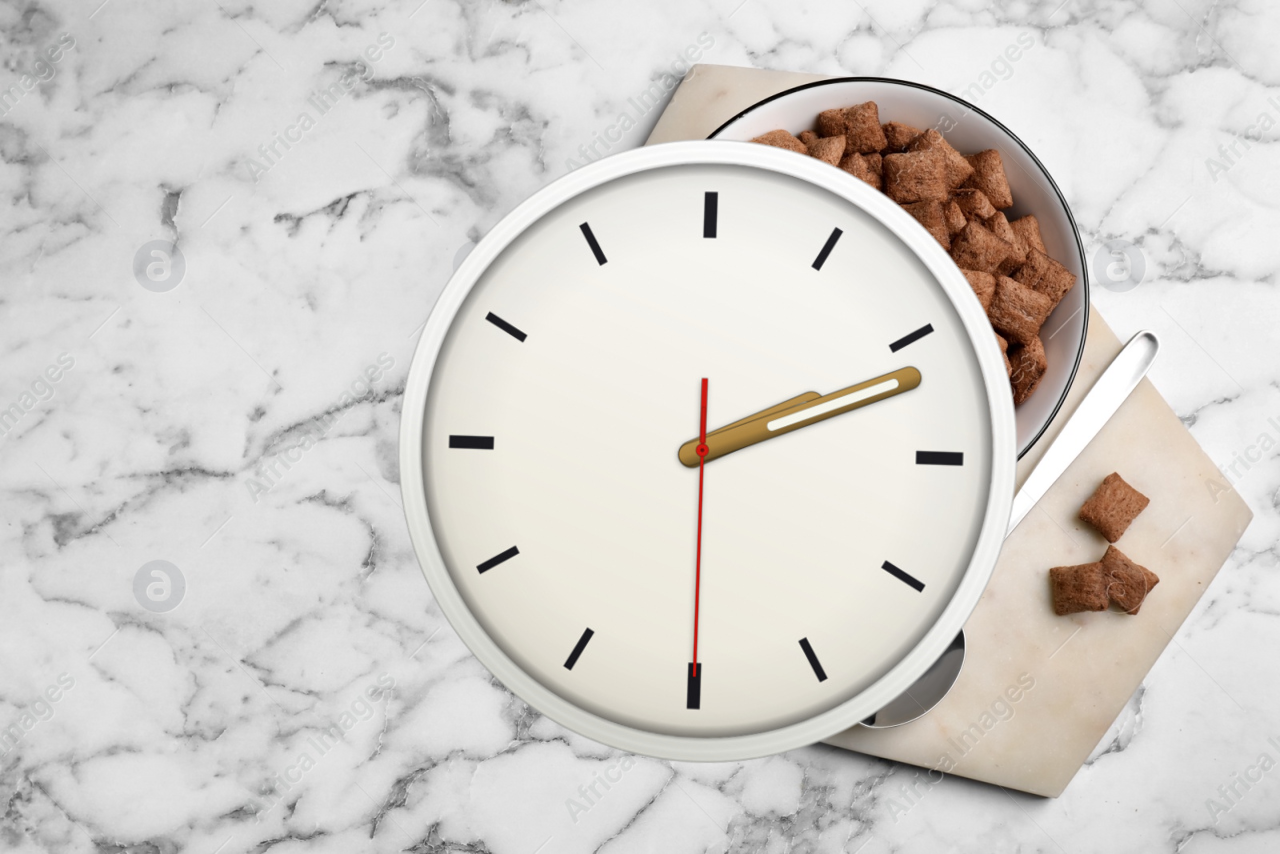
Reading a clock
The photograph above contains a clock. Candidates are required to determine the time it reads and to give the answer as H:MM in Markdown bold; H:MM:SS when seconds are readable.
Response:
**2:11:30**
